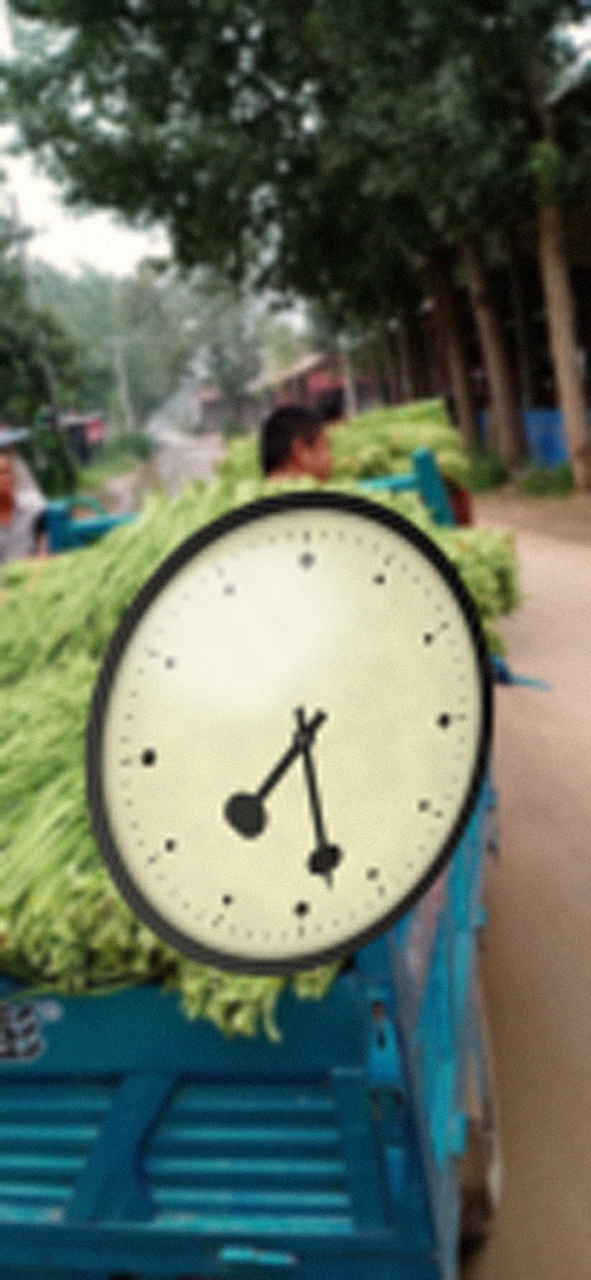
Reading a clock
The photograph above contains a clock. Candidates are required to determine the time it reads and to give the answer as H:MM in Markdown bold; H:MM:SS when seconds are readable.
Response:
**7:28**
